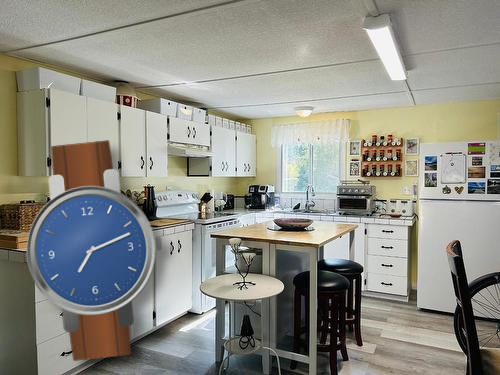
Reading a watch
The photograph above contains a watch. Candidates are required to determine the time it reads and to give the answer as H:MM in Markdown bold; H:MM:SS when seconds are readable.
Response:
**7:12**
